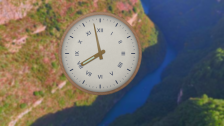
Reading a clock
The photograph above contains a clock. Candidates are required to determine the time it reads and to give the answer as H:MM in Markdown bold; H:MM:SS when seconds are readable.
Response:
**7:58**
